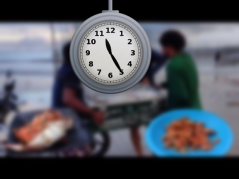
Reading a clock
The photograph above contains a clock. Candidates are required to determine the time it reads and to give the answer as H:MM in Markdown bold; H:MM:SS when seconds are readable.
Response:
**11:25**
